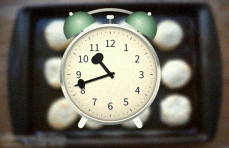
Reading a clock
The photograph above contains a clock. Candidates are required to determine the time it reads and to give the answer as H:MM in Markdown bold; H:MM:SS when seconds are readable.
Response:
**10:42**
